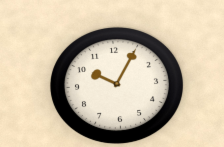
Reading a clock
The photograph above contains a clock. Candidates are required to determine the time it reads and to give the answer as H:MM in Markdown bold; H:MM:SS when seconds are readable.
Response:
**10:05**
